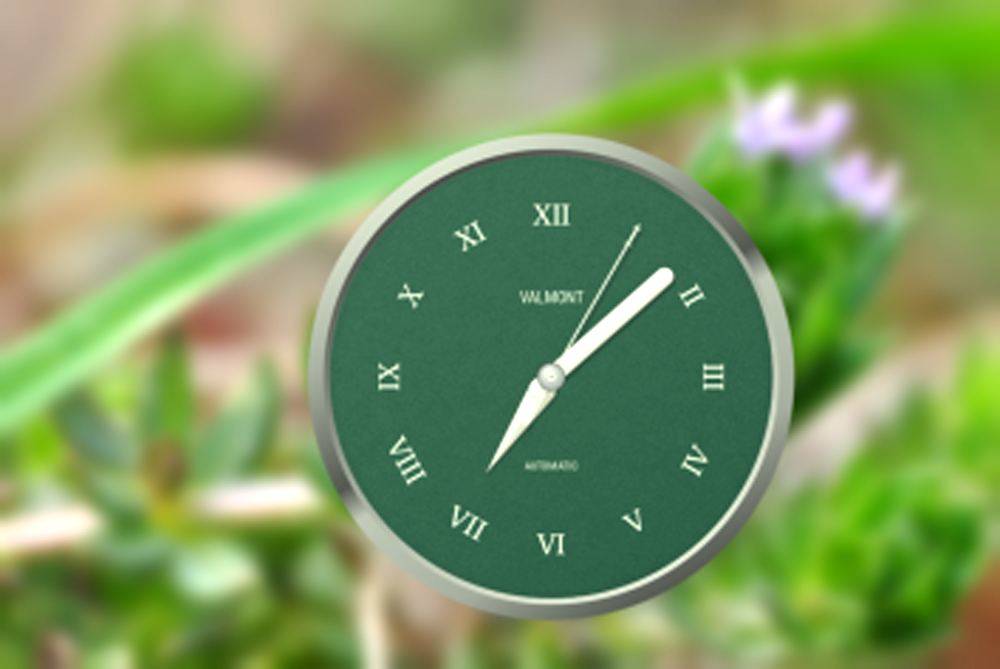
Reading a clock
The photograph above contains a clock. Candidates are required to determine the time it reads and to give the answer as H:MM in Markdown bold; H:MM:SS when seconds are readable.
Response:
**7:08:05**
